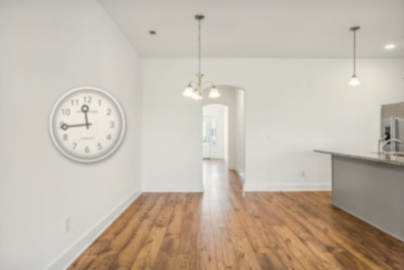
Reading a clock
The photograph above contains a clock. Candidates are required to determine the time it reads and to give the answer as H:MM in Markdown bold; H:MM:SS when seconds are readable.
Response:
**11:44**
